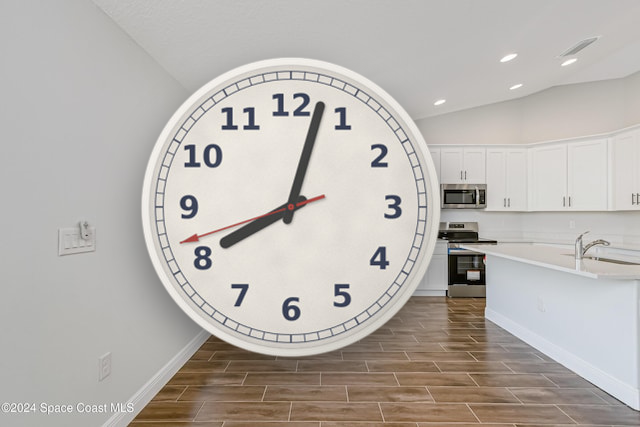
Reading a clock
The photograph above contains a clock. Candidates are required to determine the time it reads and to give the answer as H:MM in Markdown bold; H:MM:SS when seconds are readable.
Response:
**8:02:42**
